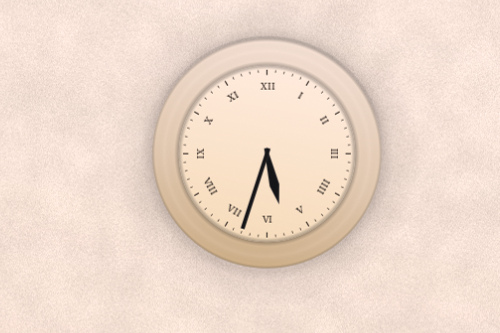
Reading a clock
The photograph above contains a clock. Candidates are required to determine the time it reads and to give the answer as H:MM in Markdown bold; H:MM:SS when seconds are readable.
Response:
**5:33**
